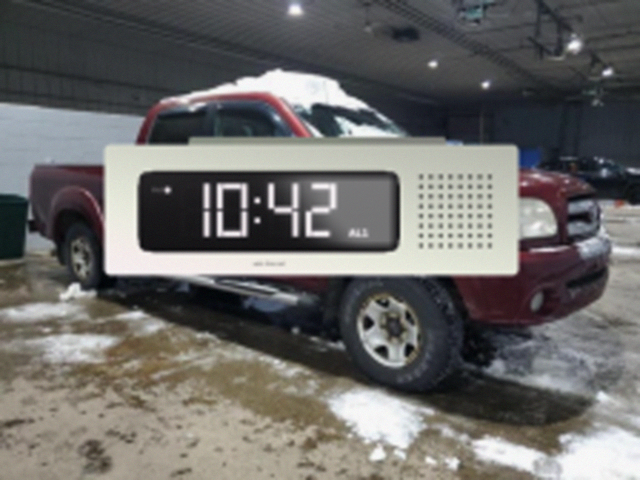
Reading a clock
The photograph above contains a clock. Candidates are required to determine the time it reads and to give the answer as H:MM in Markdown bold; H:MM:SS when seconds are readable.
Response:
**10:42**
